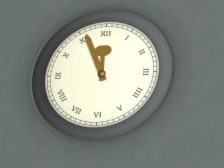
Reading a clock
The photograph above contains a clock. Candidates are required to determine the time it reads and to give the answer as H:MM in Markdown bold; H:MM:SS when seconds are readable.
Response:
**11:56**
